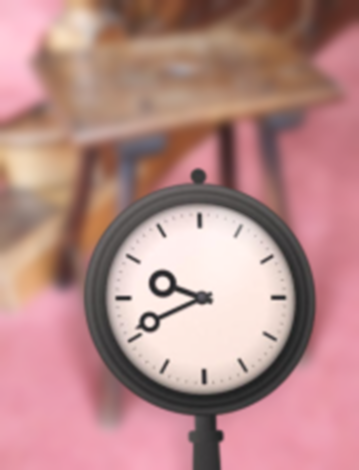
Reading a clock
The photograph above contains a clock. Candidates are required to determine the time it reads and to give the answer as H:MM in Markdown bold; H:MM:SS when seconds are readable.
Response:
**9:41**
